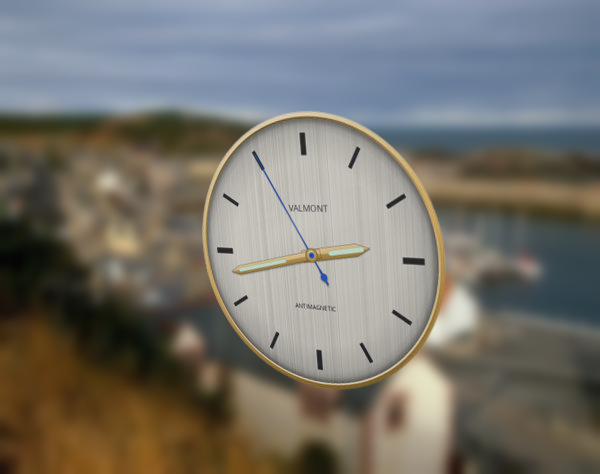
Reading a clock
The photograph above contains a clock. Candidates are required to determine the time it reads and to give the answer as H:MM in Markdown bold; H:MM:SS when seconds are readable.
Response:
**2:42:55**
